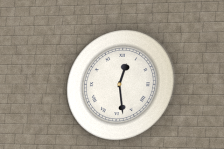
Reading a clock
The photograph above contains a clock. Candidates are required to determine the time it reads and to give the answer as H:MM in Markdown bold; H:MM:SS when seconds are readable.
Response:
**12:28**
